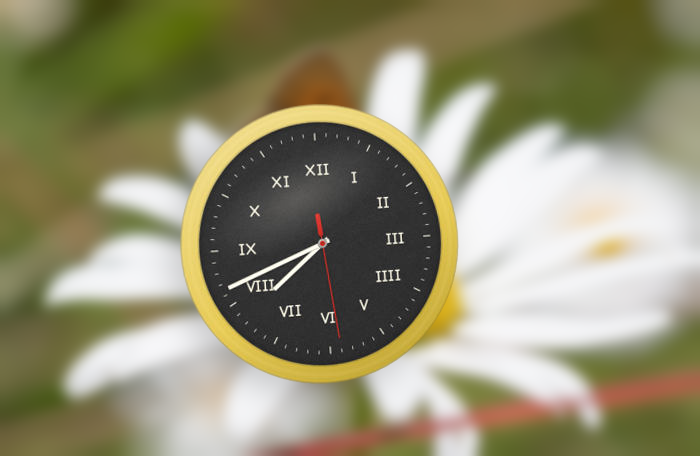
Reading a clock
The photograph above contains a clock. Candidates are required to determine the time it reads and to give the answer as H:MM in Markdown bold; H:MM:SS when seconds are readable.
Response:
**7:41:29**
